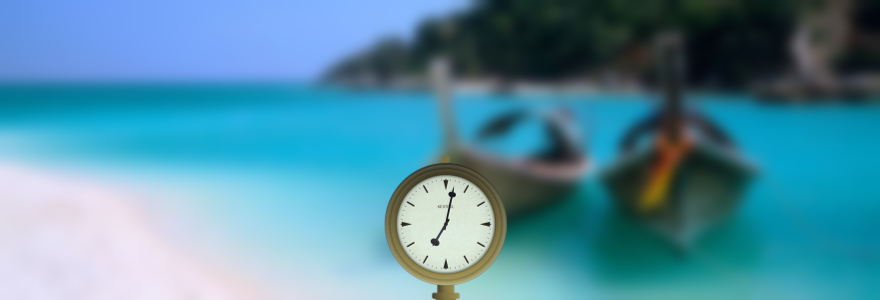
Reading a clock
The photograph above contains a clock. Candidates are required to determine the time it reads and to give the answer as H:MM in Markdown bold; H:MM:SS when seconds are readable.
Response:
**7:02**
